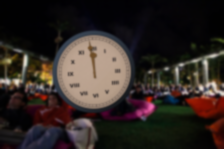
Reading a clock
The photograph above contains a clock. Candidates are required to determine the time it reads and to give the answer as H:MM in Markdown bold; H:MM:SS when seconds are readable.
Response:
**11:59**
